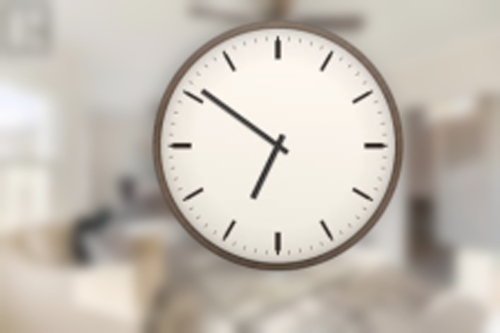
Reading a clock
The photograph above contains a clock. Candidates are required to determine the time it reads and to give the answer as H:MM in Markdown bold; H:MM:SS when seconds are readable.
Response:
**6:51**
